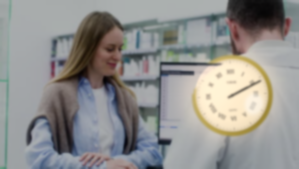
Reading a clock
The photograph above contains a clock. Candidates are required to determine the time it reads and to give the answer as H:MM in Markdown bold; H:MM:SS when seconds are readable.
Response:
**2:11**
